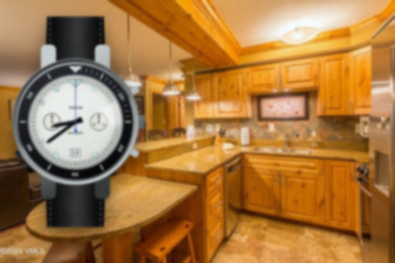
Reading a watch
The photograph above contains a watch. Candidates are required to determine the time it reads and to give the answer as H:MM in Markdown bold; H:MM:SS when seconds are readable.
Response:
**8:39**
